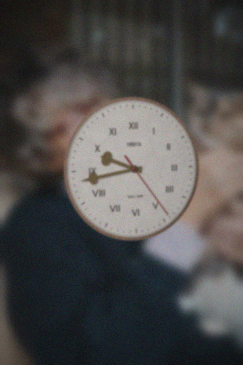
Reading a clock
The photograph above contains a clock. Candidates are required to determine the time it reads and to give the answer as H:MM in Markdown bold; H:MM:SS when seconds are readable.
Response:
**9:43:24**
